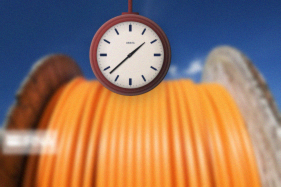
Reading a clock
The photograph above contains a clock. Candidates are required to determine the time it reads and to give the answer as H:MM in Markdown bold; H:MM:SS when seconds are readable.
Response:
**1:38**
